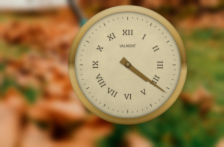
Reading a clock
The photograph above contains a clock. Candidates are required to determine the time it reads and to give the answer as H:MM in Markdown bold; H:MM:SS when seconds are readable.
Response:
**4:21**
